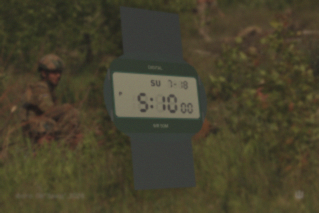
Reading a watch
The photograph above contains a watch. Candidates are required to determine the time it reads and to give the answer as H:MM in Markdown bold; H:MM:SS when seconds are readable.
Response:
**5:10:00**
